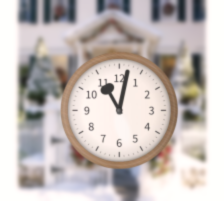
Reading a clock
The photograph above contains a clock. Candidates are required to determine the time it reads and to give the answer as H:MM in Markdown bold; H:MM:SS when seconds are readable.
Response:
**11:02**
